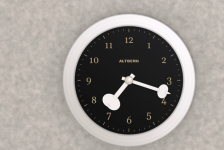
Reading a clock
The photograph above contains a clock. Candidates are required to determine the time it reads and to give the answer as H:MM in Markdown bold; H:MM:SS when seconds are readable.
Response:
**7:18**
